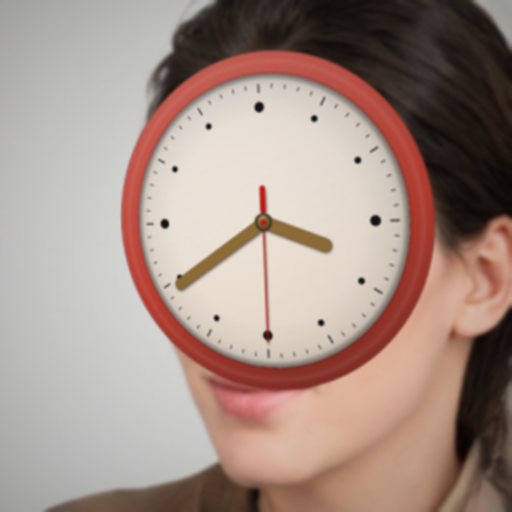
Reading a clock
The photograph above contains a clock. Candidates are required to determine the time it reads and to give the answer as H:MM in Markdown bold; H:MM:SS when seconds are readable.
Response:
**3:39:30**
